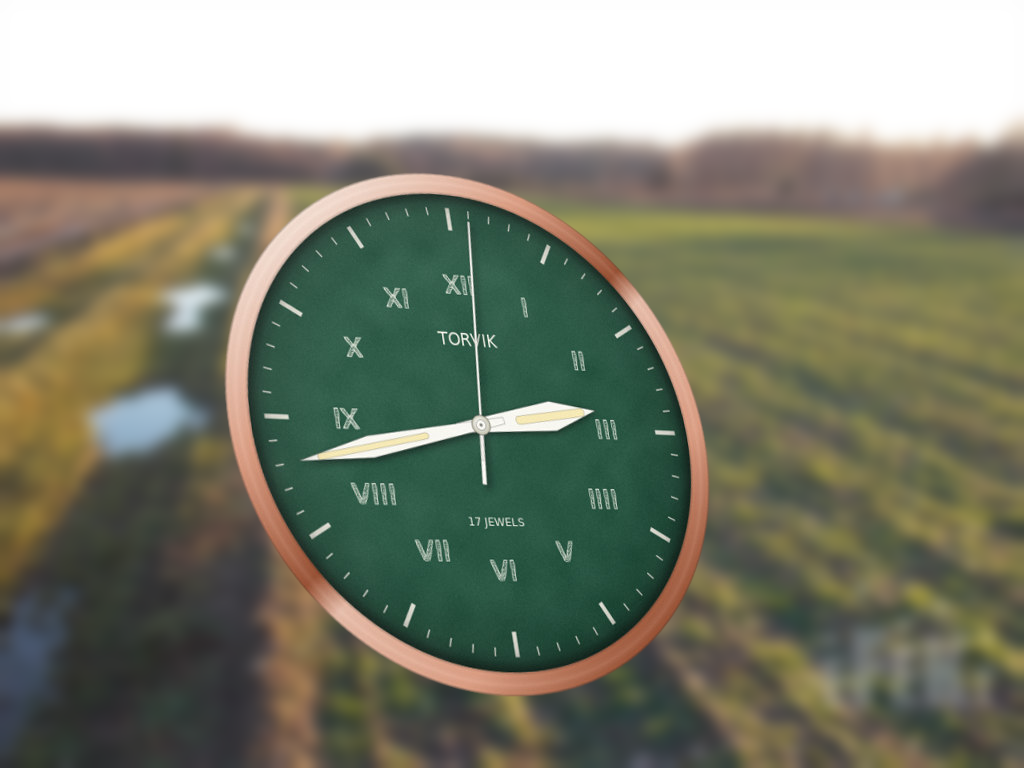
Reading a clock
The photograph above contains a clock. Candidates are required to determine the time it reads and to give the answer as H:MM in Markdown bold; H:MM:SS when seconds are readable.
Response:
**2:43:01**
